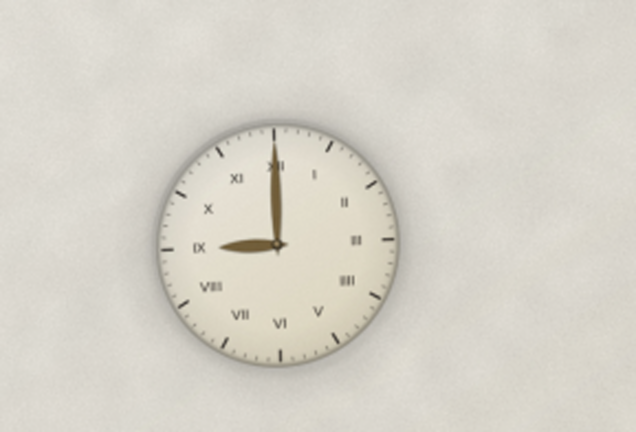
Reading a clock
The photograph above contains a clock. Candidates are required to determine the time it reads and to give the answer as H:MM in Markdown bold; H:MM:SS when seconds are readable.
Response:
**9:00**
